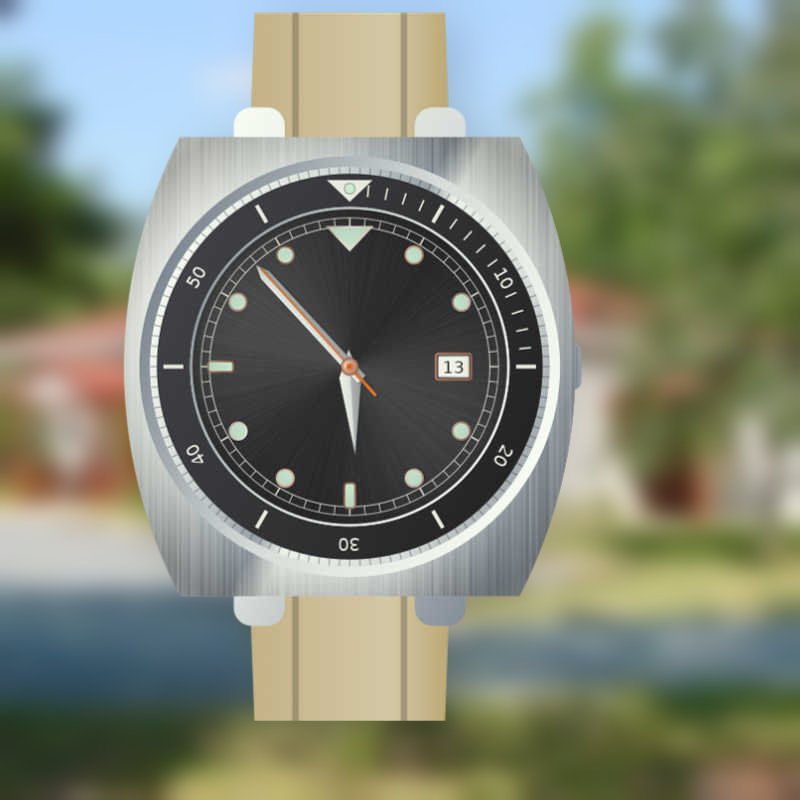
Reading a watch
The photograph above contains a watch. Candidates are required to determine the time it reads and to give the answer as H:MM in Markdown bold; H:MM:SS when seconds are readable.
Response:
**5:52:53**
